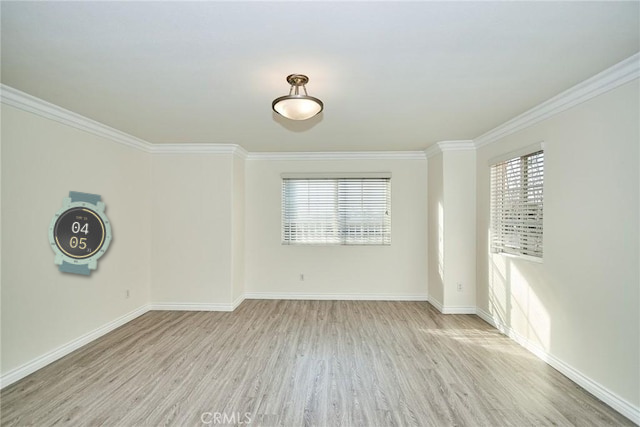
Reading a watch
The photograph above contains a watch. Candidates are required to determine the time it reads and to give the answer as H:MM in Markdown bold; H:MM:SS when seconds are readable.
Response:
**4:05**
